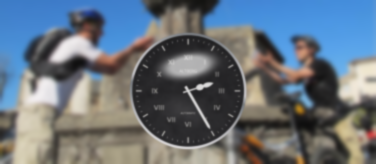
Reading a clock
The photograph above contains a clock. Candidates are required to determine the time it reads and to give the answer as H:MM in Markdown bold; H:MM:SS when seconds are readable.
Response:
**2:25**
